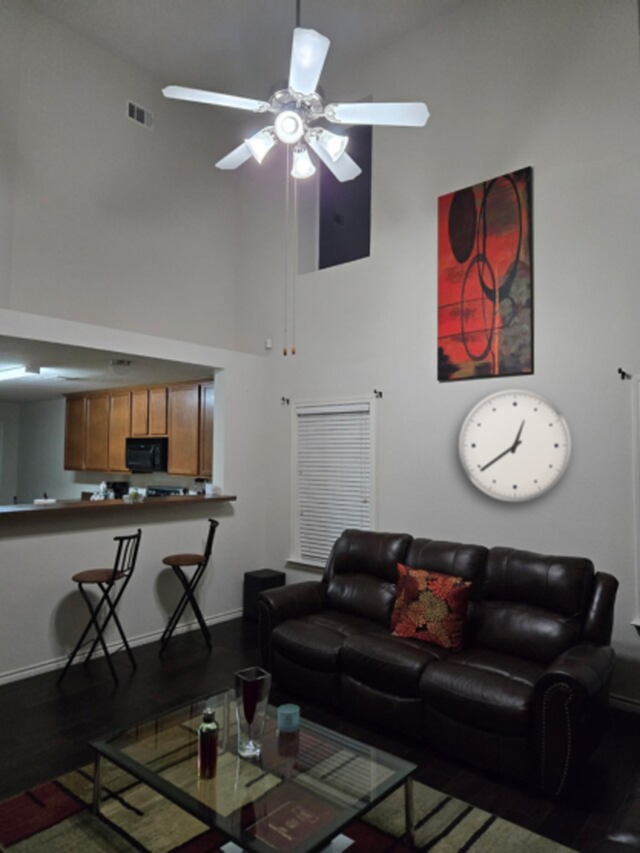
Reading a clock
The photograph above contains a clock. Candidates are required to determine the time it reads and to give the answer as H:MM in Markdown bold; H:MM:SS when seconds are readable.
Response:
**12:39**
